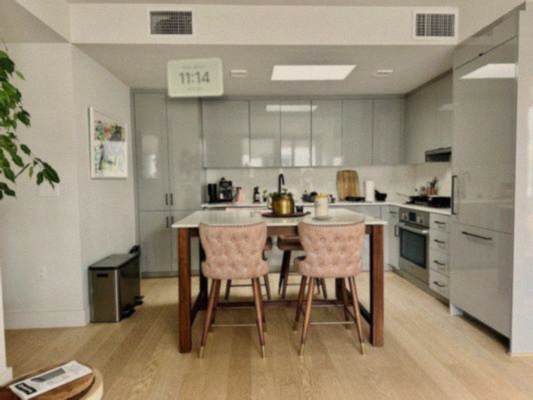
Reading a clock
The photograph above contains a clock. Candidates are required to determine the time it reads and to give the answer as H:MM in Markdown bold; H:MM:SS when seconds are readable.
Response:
**11:14**
